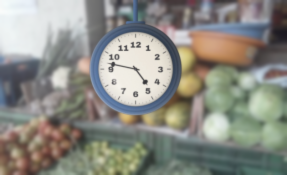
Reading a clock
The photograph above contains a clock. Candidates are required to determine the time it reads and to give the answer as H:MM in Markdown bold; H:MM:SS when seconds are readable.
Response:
**4:47**
